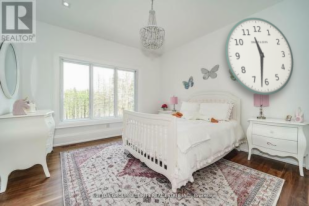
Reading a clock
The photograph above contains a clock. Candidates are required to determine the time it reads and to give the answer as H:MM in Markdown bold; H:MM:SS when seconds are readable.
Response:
**11:32**
